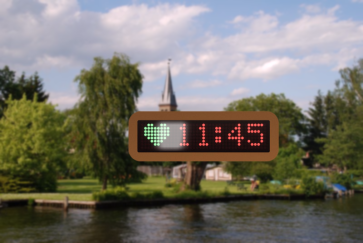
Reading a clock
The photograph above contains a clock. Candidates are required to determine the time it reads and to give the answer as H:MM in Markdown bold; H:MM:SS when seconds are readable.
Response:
**11:45**
